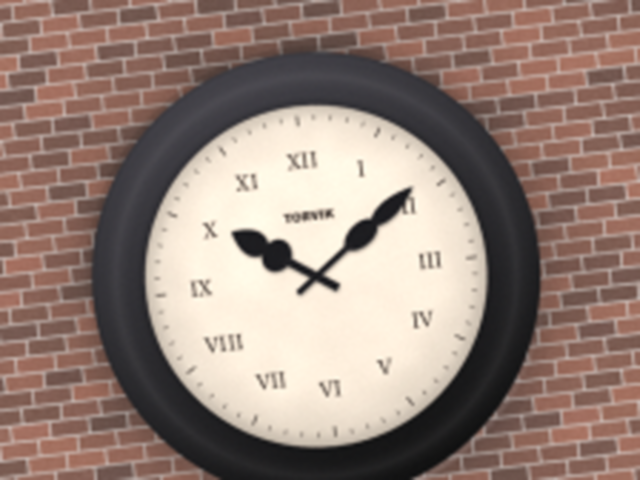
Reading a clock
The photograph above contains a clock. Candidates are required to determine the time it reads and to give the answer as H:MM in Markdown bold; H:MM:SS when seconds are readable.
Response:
**10:09**
